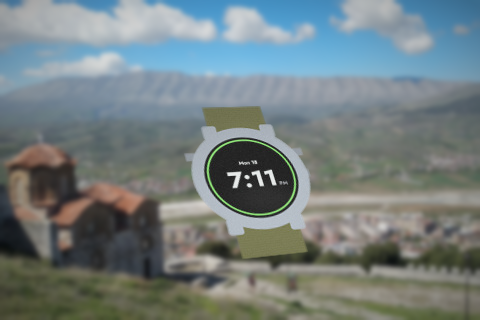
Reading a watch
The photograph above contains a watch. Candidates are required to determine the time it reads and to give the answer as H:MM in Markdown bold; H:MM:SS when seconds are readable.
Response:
**7:11**
